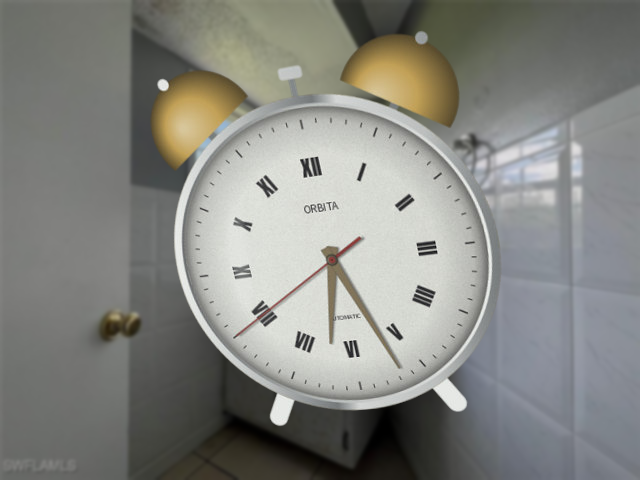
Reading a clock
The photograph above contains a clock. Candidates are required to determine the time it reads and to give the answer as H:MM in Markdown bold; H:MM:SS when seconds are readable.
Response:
**6:26:40**
